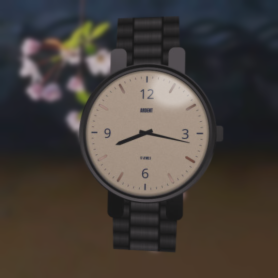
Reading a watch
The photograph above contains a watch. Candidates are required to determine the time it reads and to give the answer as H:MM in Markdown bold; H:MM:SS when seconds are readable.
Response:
**8:17**
